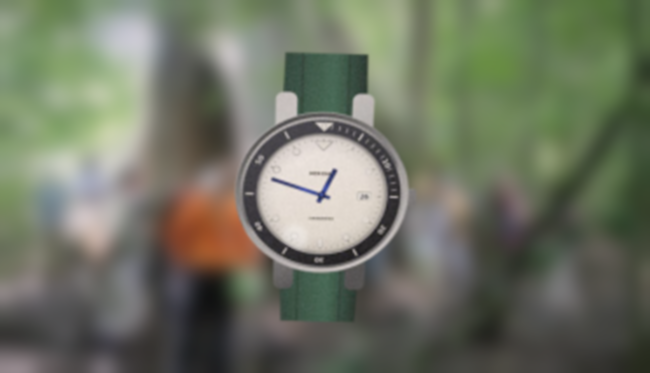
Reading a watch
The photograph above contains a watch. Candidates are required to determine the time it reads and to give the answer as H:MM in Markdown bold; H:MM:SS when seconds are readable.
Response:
**12:48**
